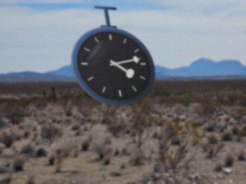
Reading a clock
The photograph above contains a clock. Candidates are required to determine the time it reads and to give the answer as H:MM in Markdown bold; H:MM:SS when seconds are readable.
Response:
**4:13**
